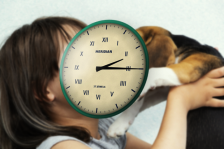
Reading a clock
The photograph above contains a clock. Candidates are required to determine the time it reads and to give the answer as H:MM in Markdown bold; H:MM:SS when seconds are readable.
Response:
**2:15**
